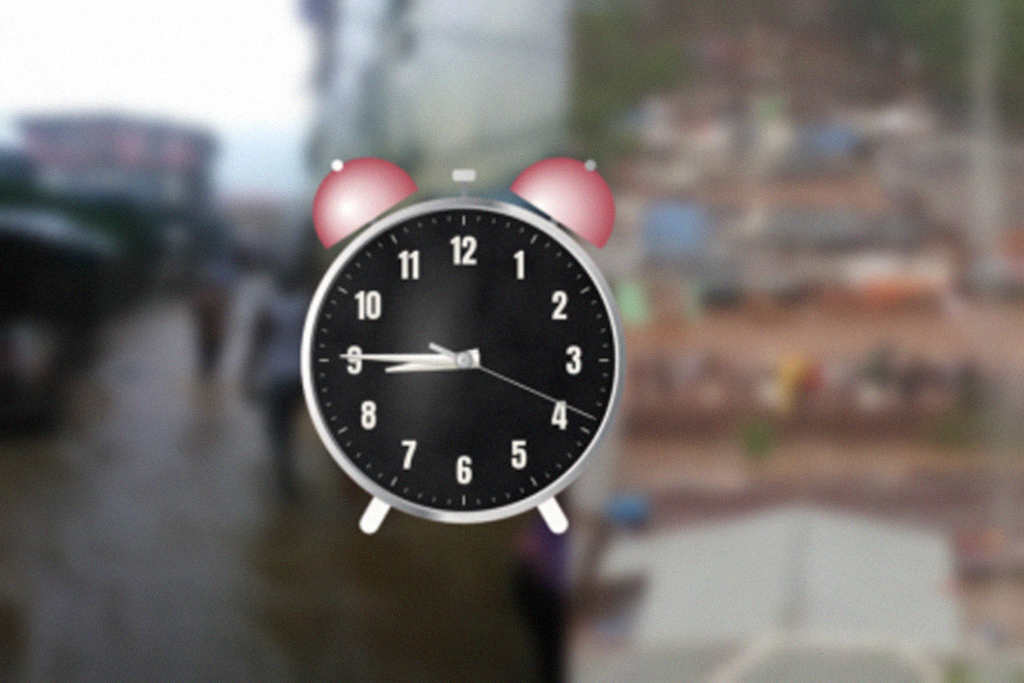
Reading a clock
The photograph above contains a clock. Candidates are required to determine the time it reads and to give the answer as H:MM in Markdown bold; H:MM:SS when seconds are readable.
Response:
**8:45:19**
